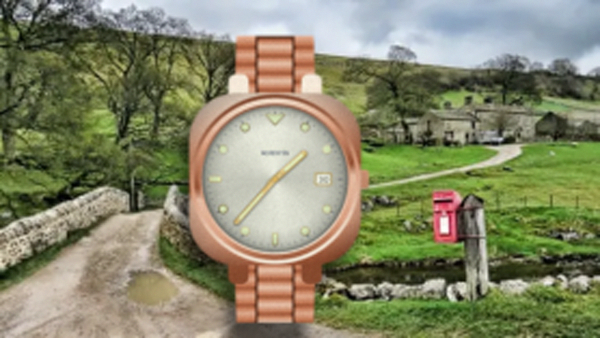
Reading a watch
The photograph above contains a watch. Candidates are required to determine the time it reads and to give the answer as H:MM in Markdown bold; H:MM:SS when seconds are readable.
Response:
**1:37**
